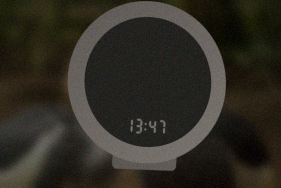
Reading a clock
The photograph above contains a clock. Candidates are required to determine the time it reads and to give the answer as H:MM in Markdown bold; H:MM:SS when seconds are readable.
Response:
**13:47**
